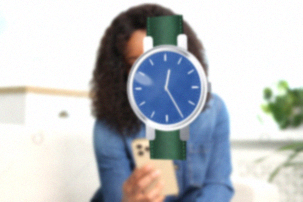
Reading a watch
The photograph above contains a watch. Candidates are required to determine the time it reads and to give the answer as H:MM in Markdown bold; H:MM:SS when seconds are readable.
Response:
**12:25**
